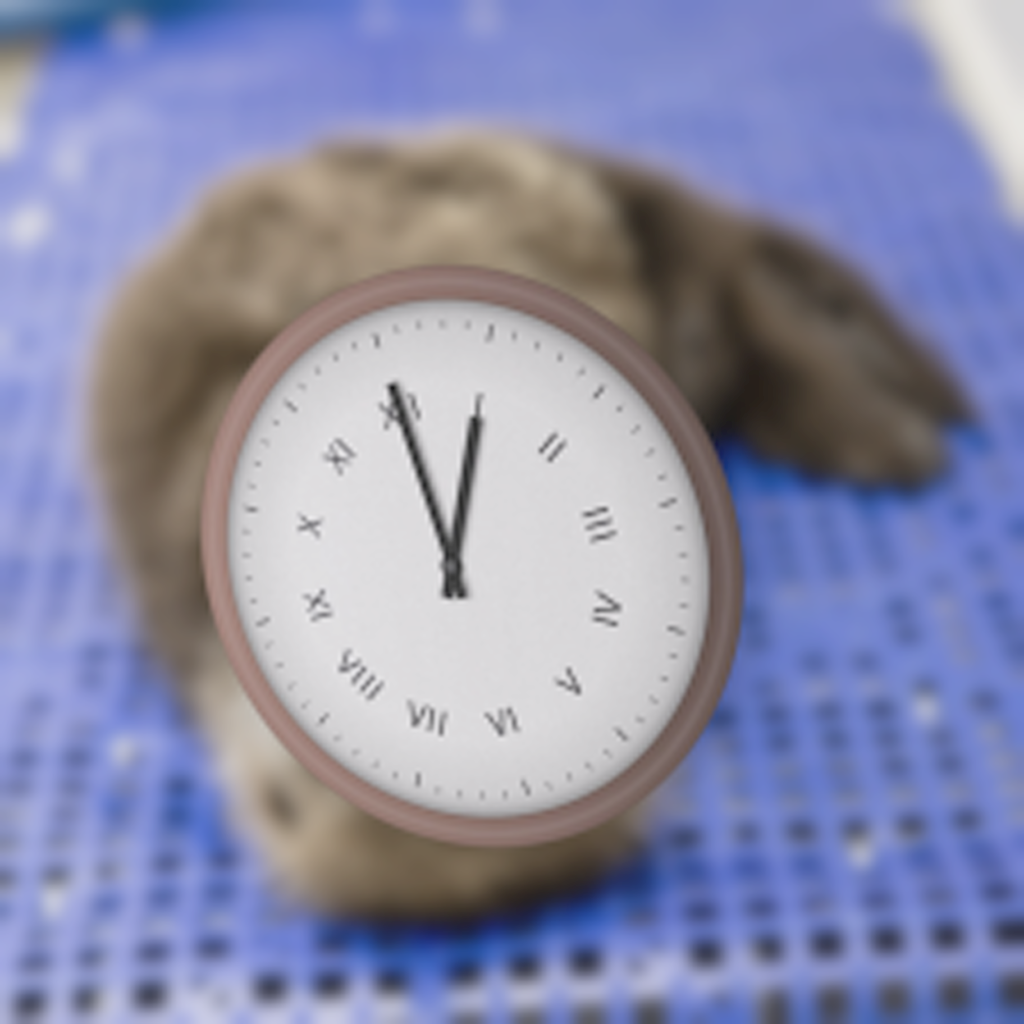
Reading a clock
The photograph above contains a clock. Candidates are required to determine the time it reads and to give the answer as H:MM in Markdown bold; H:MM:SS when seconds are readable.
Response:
**1:00**
